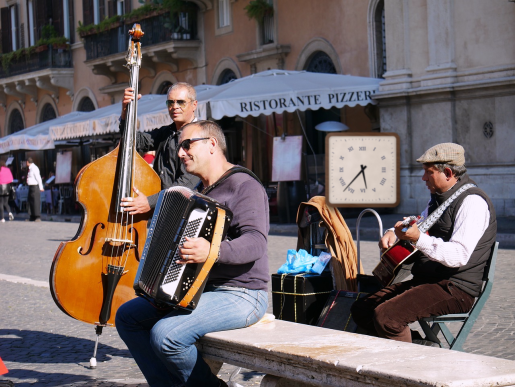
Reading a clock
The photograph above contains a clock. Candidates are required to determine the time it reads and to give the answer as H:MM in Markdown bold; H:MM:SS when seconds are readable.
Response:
**5:37**
